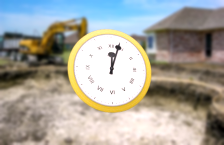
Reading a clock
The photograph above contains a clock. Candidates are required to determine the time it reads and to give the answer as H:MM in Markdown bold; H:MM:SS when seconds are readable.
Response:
**12:03**
